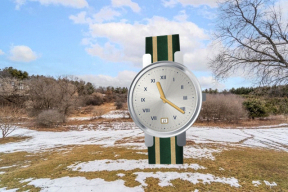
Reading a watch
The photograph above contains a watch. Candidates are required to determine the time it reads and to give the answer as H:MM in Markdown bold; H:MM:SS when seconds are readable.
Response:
**11:21**
